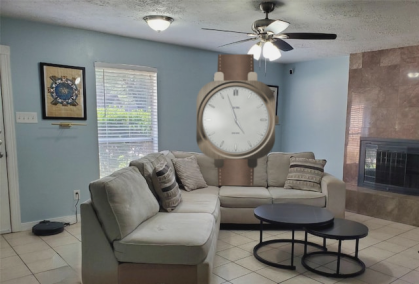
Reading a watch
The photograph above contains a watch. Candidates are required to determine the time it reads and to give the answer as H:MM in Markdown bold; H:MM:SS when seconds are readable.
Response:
**4:57**
